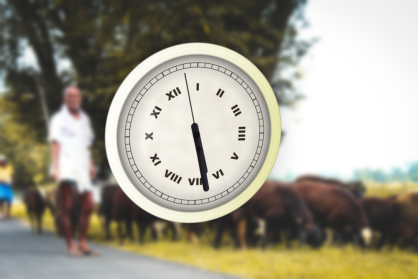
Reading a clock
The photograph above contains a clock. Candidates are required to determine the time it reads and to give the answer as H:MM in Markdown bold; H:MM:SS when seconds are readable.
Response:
**6:33:03**
